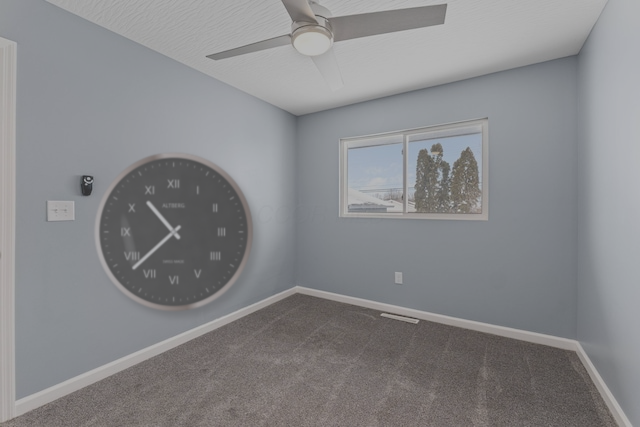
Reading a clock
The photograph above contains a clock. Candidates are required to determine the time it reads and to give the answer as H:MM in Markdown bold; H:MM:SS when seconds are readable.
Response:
**10:38**
